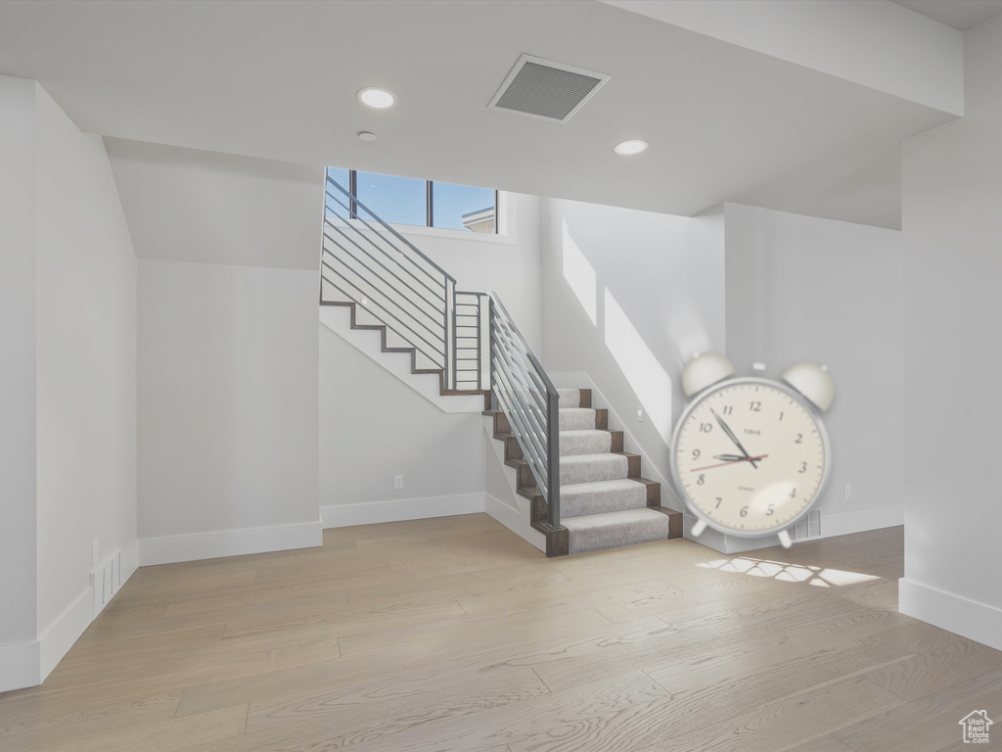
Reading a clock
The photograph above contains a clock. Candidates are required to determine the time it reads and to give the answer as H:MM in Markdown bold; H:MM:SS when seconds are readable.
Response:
**8:52:42**
